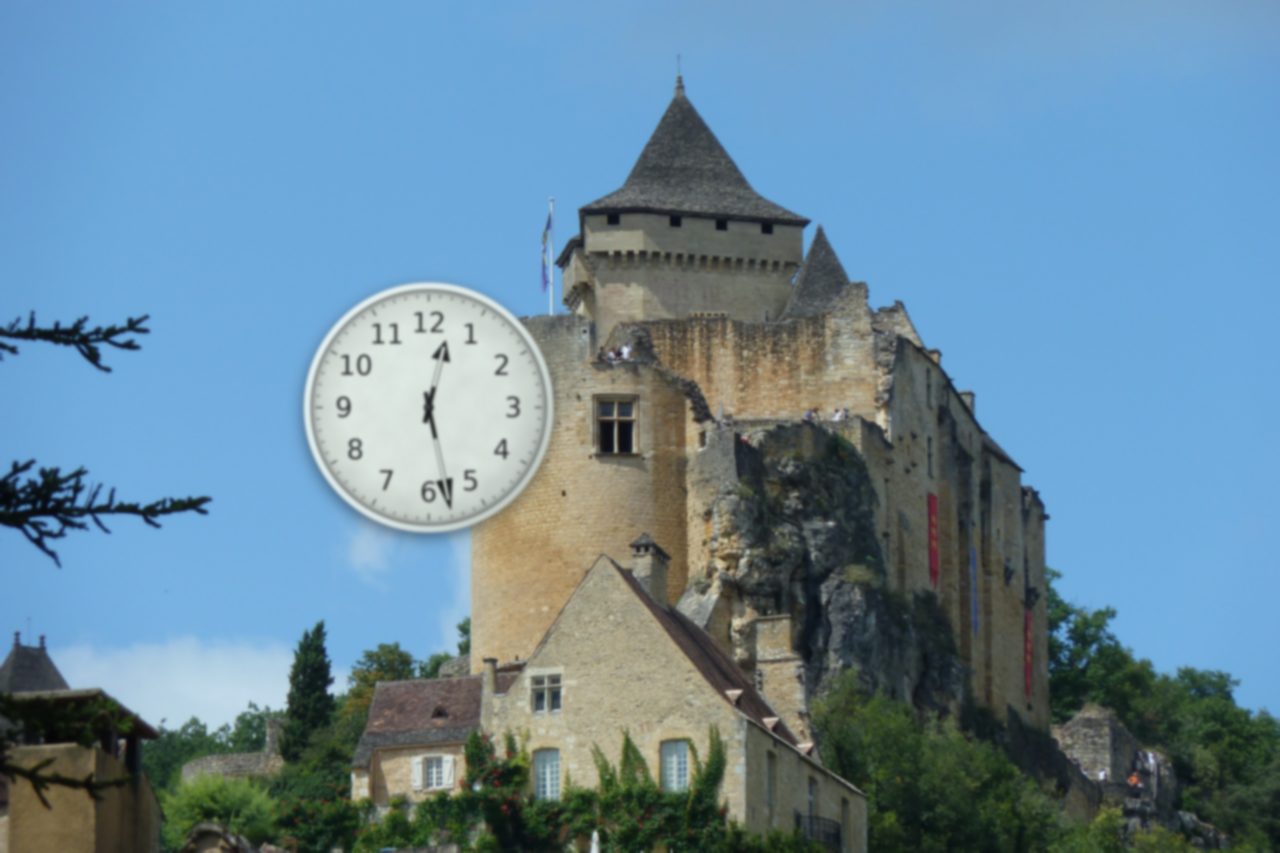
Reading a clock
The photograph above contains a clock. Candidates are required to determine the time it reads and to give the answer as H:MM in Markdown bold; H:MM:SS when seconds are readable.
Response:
**12:28**
